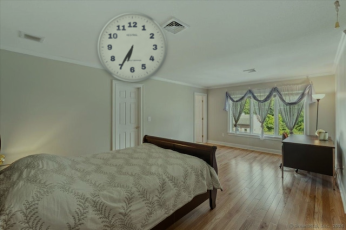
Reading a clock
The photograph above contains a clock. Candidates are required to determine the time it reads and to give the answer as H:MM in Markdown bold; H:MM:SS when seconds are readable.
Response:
**6:35**
